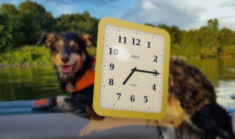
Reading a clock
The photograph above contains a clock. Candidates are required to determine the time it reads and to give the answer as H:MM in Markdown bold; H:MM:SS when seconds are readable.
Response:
**7:15**
